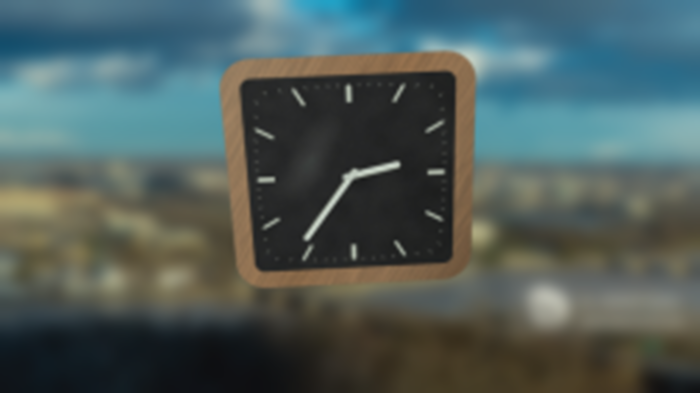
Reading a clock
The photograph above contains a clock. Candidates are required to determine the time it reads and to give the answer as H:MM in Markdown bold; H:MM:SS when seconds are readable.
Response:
**2:36**
